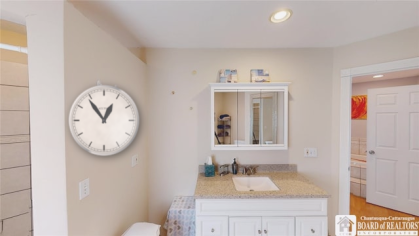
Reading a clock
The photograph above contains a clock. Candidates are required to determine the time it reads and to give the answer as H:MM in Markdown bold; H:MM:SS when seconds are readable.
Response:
**12:54**
